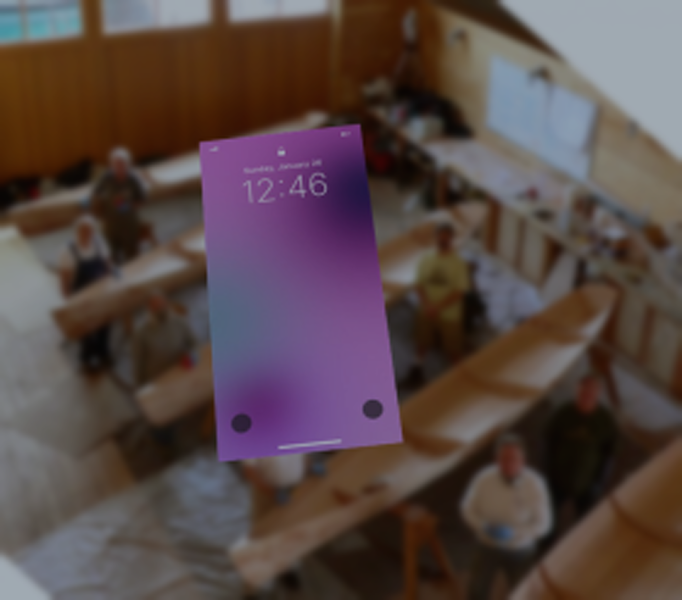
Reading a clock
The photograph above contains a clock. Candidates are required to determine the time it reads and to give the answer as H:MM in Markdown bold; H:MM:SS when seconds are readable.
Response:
**12:46**
